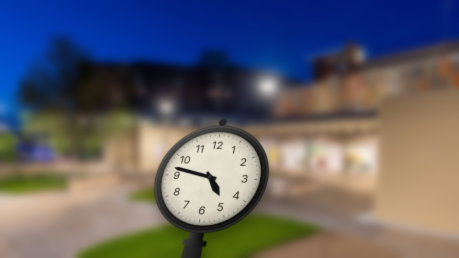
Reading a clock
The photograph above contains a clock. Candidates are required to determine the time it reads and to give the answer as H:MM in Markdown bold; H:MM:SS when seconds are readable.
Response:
**4:47**
